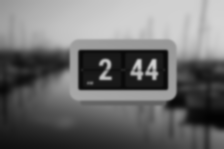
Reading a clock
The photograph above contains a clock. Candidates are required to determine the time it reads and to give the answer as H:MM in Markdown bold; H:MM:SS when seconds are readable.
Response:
**2:44**
